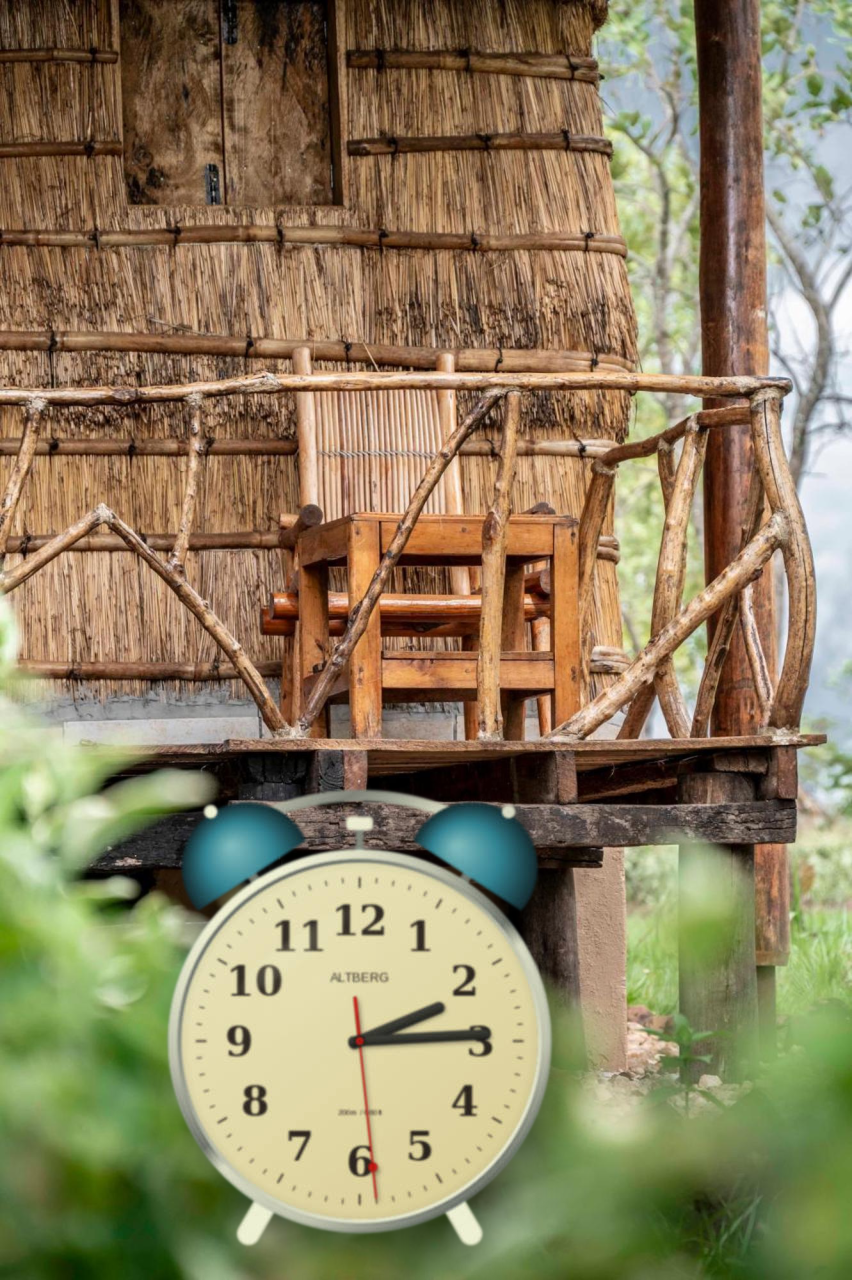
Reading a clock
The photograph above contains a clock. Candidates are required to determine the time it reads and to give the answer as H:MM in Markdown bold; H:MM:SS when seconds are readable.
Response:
**2:14:29**
